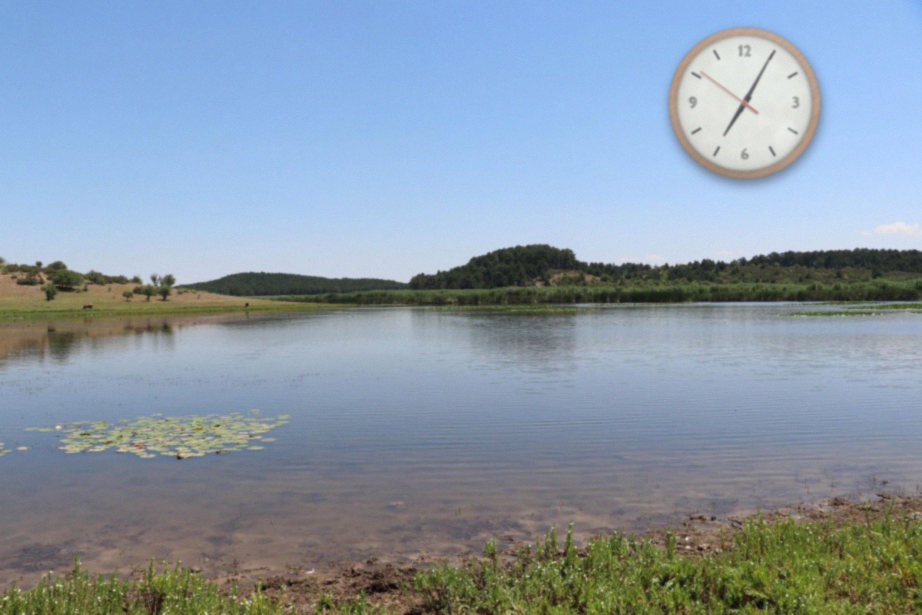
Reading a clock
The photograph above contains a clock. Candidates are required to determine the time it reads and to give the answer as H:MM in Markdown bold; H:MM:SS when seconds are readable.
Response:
**7:04:51**
